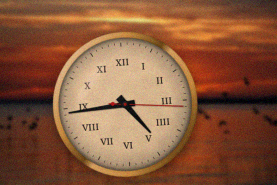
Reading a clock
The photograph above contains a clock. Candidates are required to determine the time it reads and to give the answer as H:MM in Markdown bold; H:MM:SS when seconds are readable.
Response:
**4:44:16**
